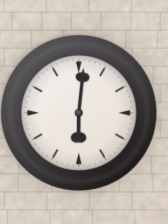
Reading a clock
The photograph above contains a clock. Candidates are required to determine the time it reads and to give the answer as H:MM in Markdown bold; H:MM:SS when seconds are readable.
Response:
**6:01**
